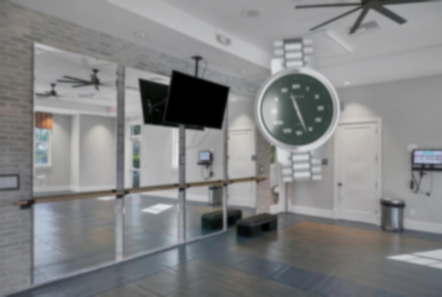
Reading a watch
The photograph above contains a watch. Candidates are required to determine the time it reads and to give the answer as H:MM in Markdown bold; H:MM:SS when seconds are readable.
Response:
**11:27**
